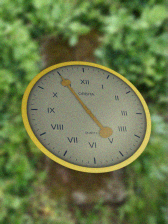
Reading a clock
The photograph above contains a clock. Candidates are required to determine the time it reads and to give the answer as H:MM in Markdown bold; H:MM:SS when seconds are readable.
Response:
**4:55**
